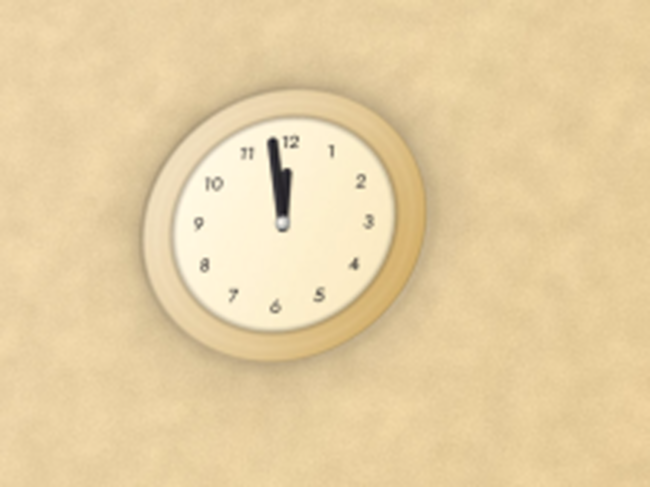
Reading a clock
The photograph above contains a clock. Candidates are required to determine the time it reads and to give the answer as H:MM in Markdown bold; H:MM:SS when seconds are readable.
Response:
**11:58**
